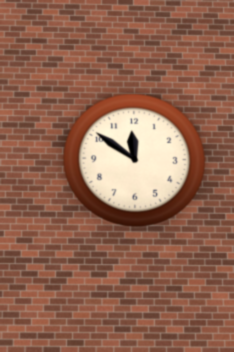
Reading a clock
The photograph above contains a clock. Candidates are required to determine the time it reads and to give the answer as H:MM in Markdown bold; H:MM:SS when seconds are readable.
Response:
**11:51**
